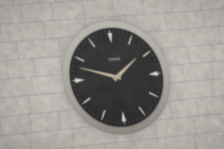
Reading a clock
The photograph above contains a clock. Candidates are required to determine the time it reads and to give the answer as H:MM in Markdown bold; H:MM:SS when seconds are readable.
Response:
**1:48**
